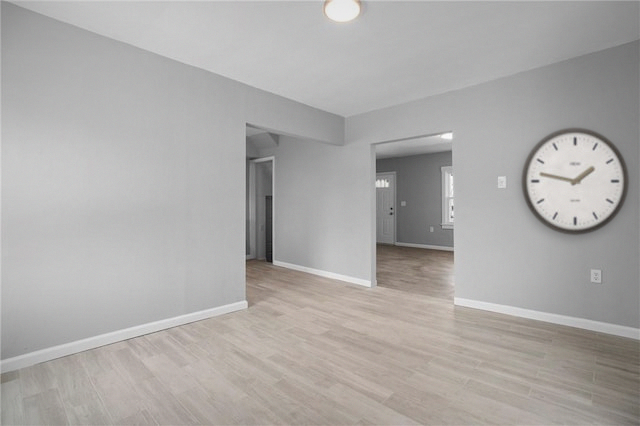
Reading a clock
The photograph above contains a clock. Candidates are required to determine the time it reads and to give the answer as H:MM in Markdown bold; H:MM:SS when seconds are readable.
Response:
**1:47**
